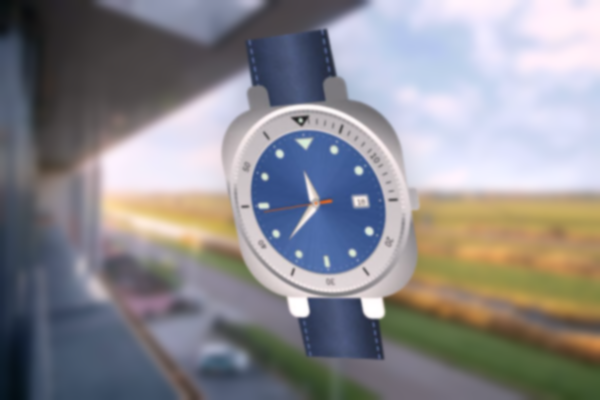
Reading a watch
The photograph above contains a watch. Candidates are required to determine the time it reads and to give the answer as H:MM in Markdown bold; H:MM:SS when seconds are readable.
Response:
**11:37:44**
